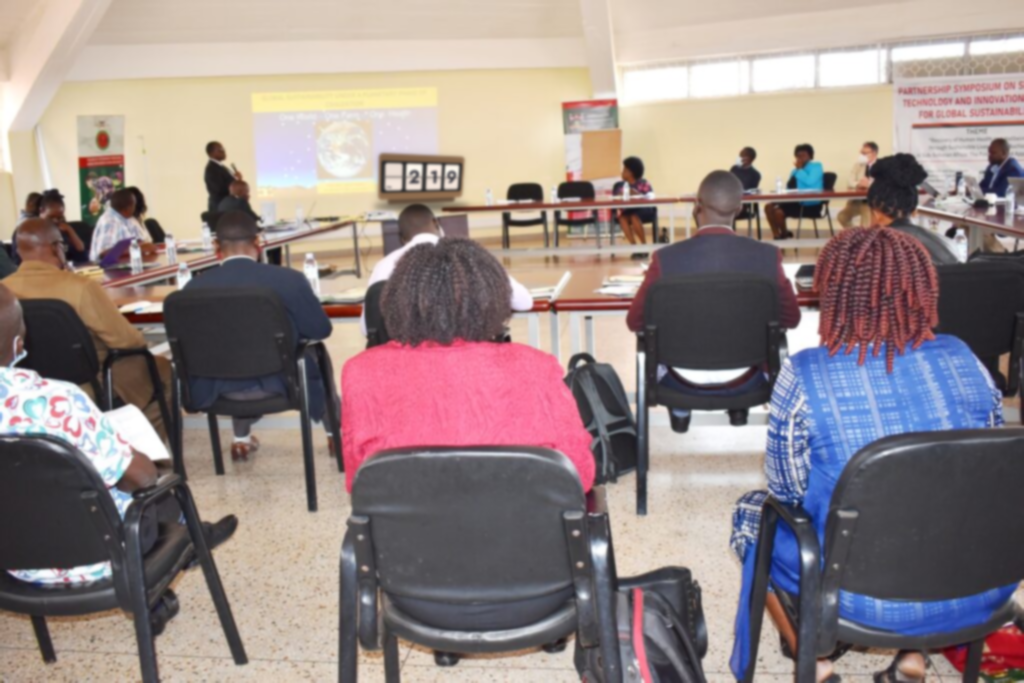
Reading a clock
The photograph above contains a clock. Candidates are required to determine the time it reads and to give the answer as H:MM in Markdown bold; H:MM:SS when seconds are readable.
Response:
**2:19**
